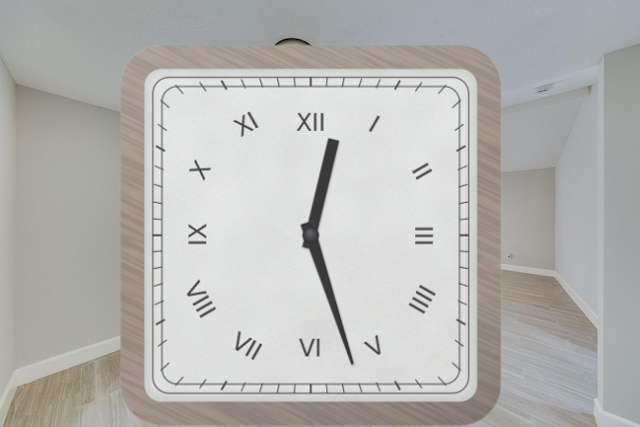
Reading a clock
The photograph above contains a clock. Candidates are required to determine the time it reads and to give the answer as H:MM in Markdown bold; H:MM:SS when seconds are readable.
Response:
**12:27**
